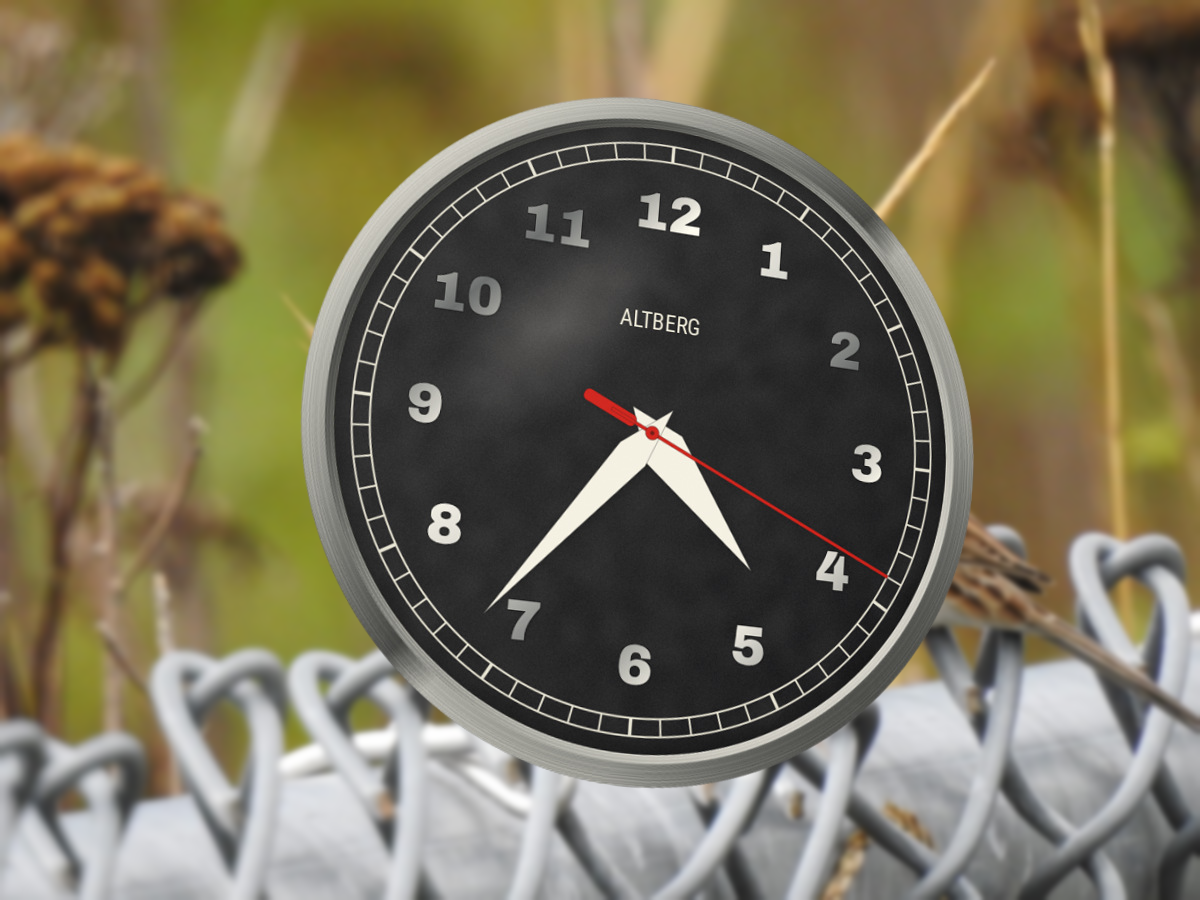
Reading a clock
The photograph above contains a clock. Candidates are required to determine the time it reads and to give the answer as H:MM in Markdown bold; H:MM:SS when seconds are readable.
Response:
**4:36:19**
